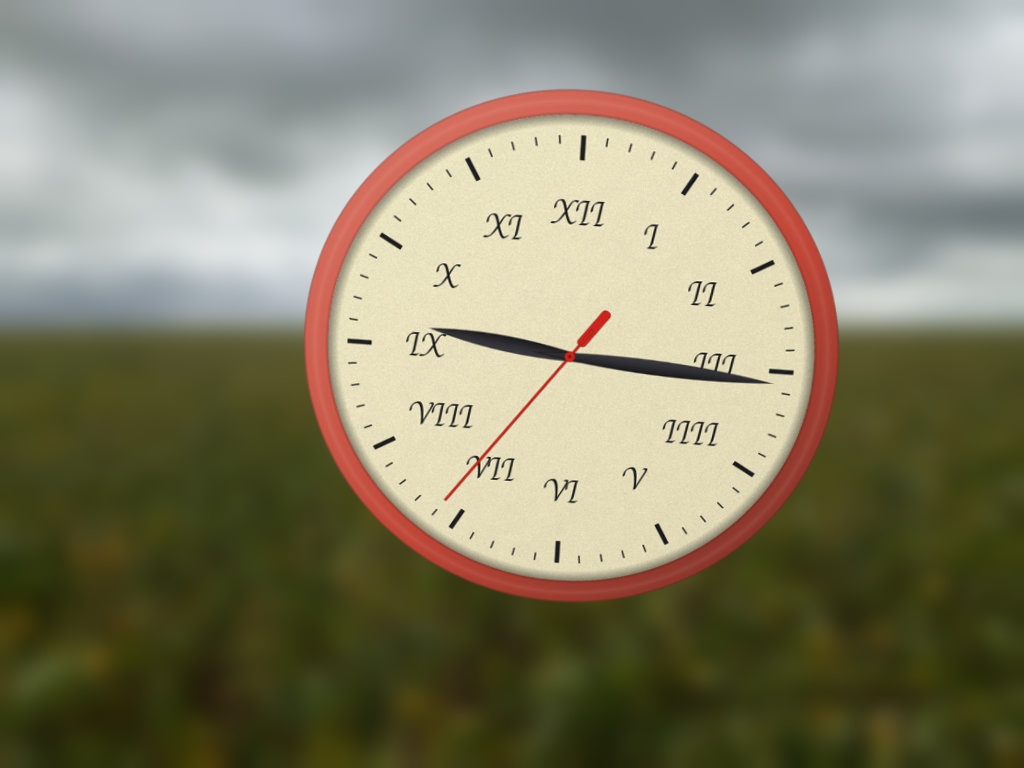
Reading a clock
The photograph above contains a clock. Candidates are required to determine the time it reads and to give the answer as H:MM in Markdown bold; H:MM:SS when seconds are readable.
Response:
**9:15:36**
